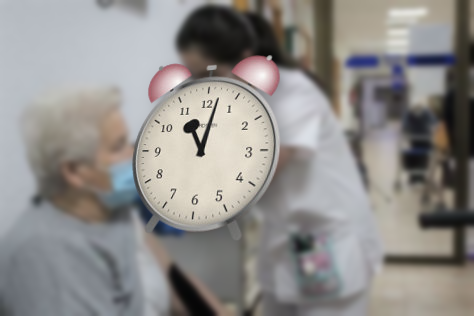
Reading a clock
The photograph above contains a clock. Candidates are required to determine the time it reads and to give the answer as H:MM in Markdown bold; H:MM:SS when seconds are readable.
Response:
**11:02**
